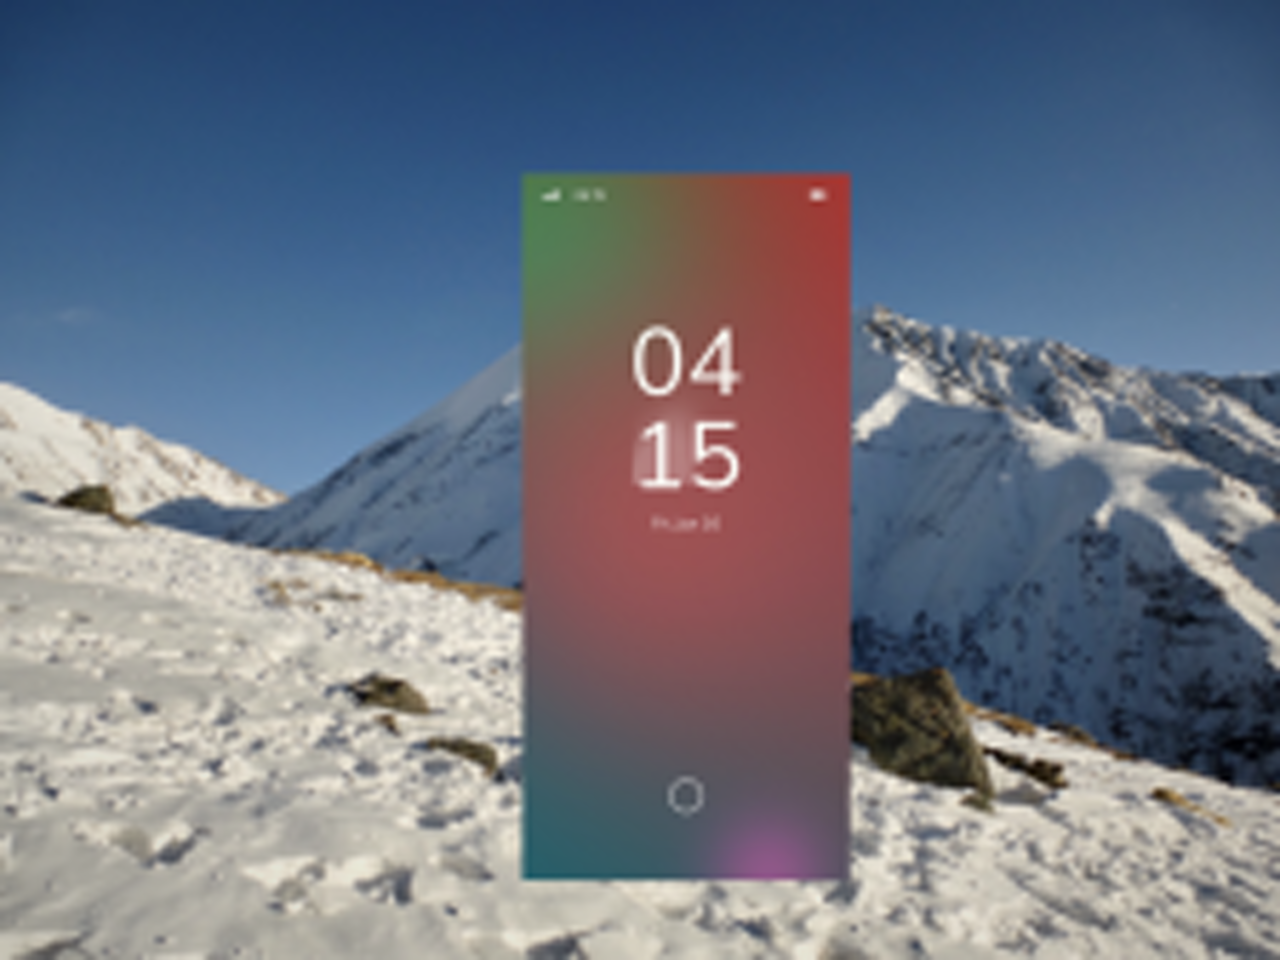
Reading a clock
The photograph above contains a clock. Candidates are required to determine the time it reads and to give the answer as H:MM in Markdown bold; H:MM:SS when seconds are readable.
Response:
**4:15**
